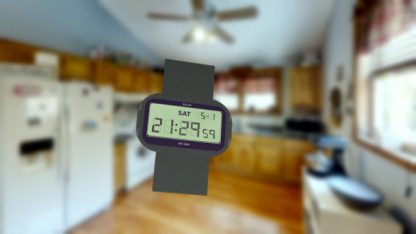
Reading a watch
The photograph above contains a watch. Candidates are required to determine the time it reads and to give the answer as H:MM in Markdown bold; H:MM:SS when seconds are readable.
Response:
**21:29:59**
